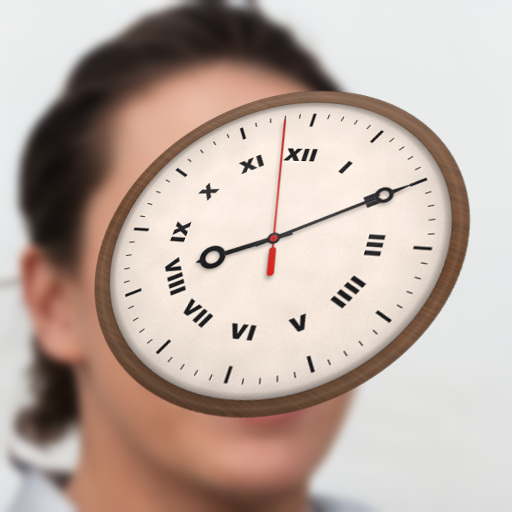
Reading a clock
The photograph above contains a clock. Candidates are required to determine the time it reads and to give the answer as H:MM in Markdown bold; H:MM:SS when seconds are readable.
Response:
**8:09:58**
